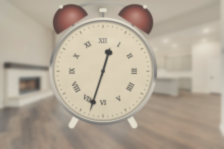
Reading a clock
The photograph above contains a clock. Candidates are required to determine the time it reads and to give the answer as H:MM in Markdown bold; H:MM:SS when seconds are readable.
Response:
**12:33**
